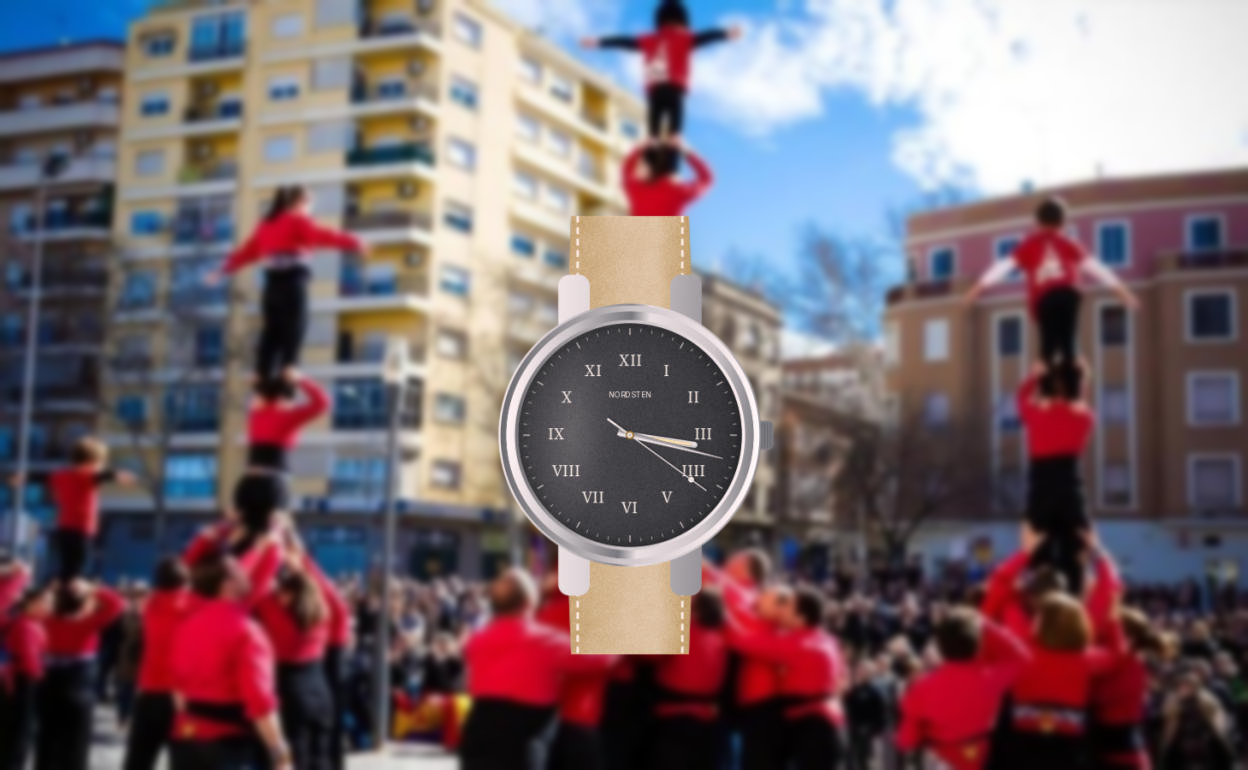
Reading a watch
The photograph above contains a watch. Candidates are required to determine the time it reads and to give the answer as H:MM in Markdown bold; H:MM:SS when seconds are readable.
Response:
**3:17:21**
